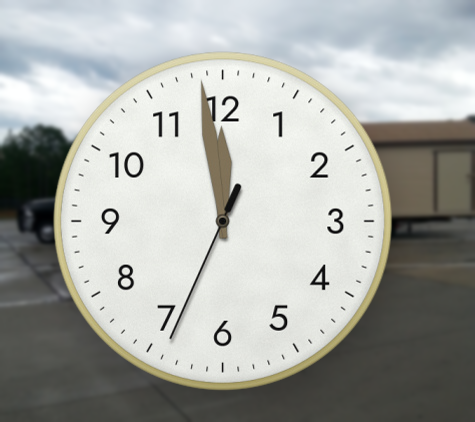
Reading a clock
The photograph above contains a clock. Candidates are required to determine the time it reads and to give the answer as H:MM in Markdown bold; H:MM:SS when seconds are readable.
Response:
**11:58:34**
